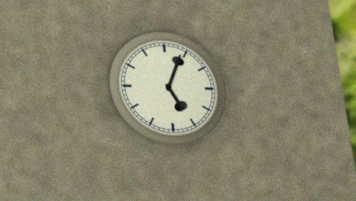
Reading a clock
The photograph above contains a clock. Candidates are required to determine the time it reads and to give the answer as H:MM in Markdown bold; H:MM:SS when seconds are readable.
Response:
**5:04**
